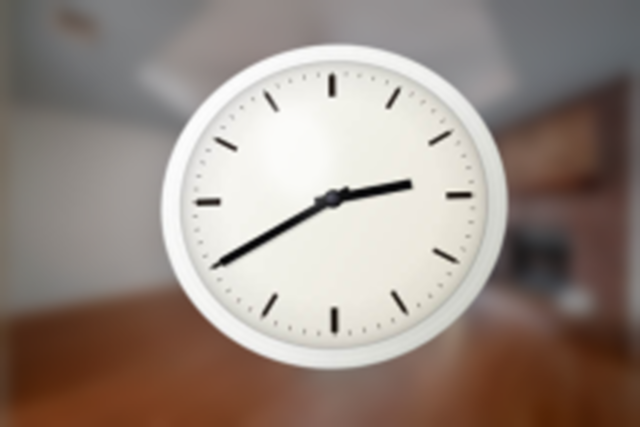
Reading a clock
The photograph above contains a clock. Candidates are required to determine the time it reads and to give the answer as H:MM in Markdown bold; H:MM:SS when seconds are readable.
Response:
**2:40**
